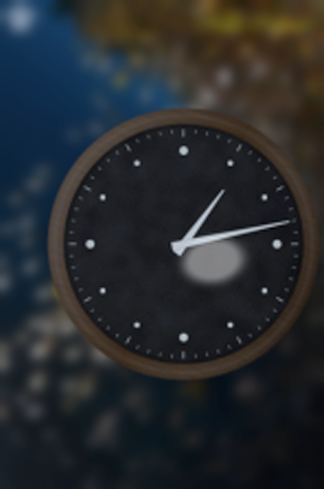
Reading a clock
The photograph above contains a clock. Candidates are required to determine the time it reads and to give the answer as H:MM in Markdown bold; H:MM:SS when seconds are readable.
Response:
**1:13**
